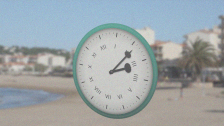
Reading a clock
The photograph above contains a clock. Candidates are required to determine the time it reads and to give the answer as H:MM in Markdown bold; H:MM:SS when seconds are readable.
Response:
**3:11**
